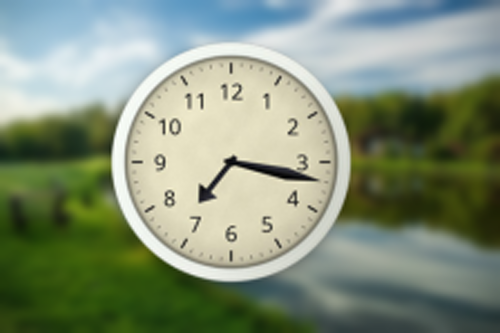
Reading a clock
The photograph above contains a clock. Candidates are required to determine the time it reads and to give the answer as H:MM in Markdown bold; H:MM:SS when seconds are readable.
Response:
**7:17**
